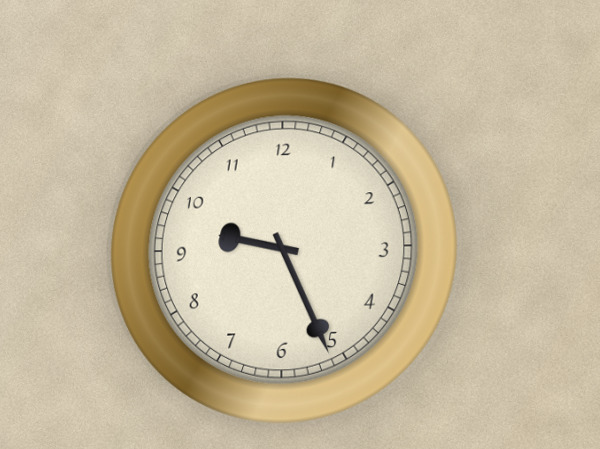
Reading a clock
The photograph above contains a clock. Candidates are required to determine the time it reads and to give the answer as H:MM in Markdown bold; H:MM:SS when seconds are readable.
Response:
**9:26**
